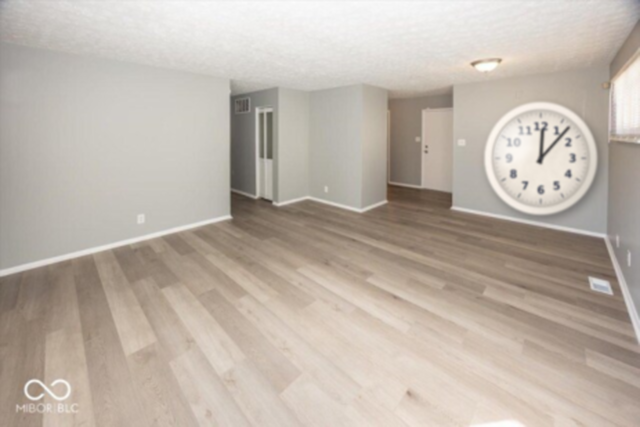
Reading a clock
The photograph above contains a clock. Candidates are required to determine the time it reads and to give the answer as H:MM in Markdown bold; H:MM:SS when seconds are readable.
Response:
**12:07**
